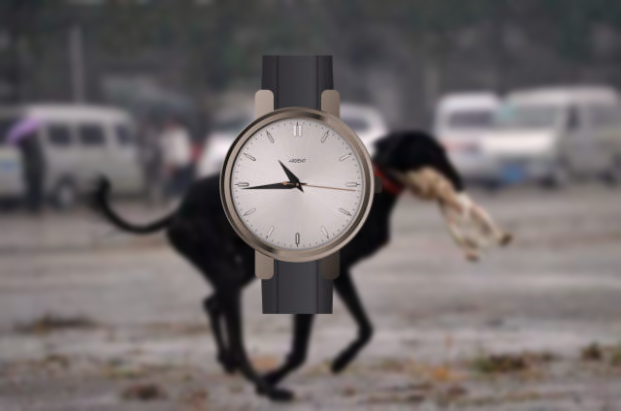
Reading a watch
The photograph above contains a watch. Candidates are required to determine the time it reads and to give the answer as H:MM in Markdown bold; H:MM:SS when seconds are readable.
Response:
**10:44:16**
